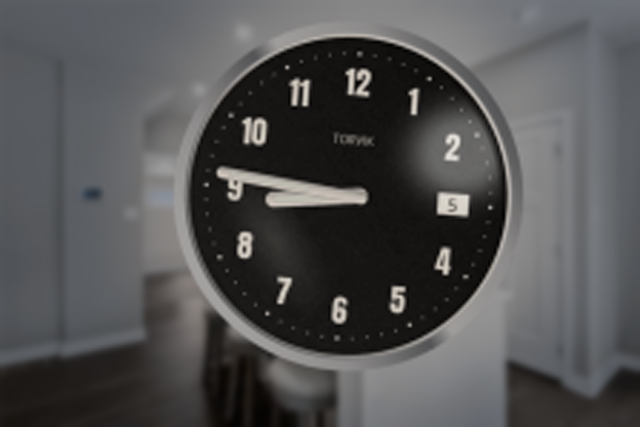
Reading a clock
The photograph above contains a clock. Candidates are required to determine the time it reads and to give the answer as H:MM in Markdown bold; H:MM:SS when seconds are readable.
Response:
**8:46**
